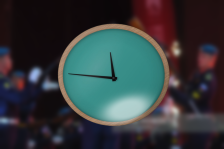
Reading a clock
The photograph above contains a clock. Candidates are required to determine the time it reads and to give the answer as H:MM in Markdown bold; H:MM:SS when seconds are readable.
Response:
**11:46**
